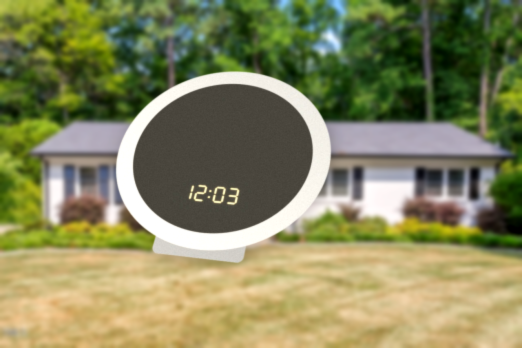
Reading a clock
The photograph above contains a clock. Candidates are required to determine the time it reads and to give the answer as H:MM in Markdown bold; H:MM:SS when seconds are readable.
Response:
**12:03**
